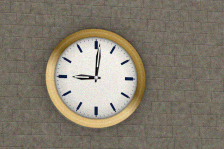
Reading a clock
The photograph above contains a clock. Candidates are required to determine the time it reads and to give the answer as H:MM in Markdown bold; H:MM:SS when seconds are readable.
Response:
**9:01**
